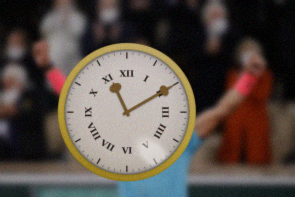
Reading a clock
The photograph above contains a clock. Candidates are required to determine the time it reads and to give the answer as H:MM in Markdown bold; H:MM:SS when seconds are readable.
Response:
**11:10**
